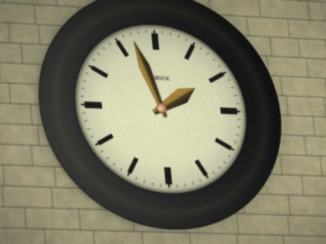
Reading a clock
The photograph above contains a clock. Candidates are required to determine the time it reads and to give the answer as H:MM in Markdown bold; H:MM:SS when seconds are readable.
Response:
**1:57**
